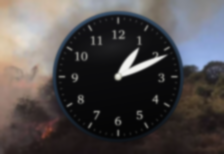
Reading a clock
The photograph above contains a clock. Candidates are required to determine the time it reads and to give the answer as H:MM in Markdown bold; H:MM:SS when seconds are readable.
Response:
**1:11**
